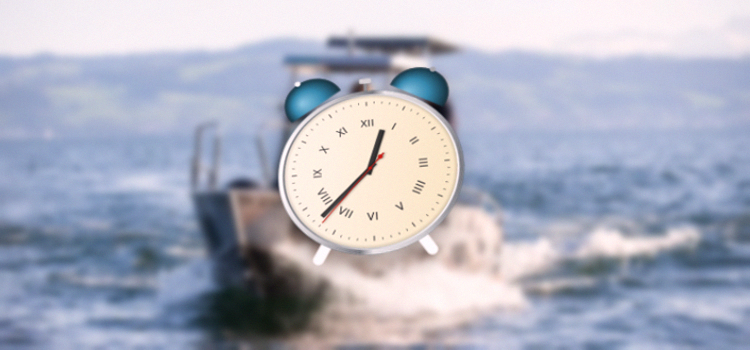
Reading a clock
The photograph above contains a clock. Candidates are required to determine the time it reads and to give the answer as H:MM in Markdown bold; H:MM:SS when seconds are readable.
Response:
**12:37:37**
